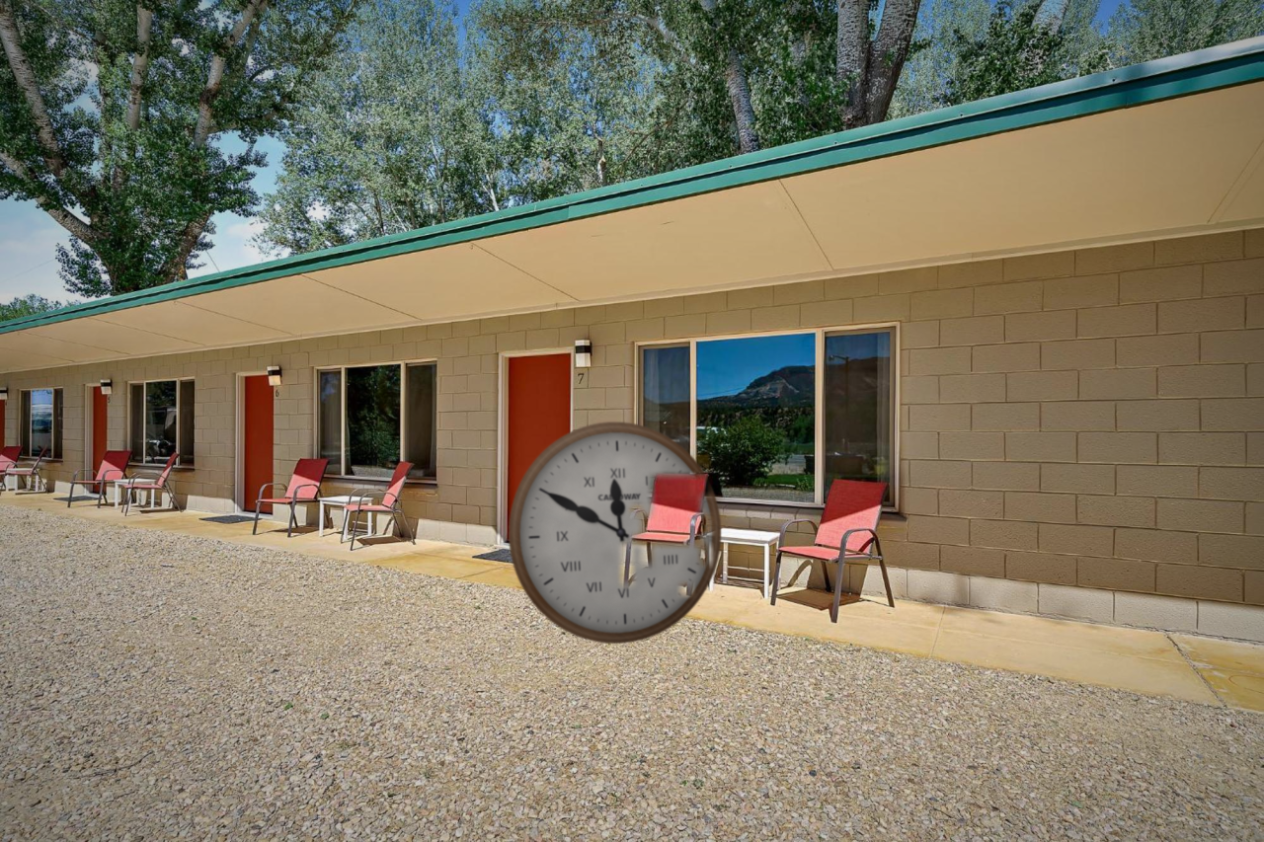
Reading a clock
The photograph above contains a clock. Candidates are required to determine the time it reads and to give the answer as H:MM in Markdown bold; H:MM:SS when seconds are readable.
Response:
**11:50**
